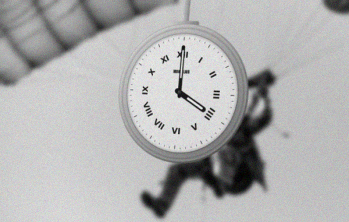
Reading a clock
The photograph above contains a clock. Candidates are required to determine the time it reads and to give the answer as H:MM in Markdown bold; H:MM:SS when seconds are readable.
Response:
**4:00**
